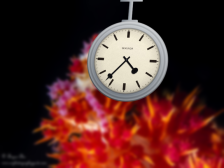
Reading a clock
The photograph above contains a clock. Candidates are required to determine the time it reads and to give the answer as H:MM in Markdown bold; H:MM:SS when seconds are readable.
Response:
**4:37**
